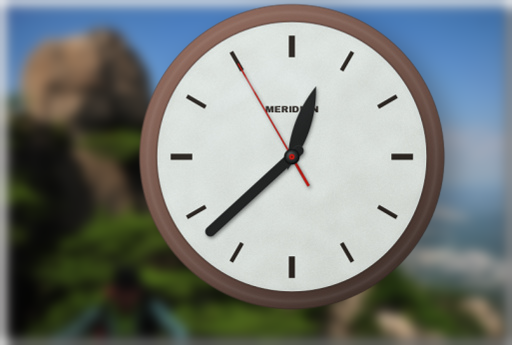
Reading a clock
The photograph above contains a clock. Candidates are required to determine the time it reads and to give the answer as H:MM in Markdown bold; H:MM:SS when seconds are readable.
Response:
**12:37:55**
